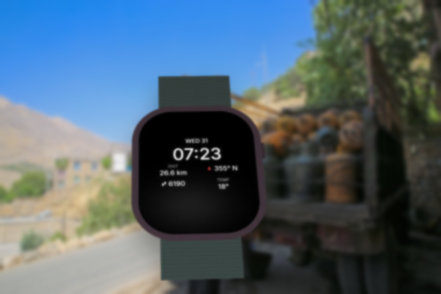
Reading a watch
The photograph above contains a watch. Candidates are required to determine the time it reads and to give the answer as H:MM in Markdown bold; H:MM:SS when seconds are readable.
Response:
**7:23**
